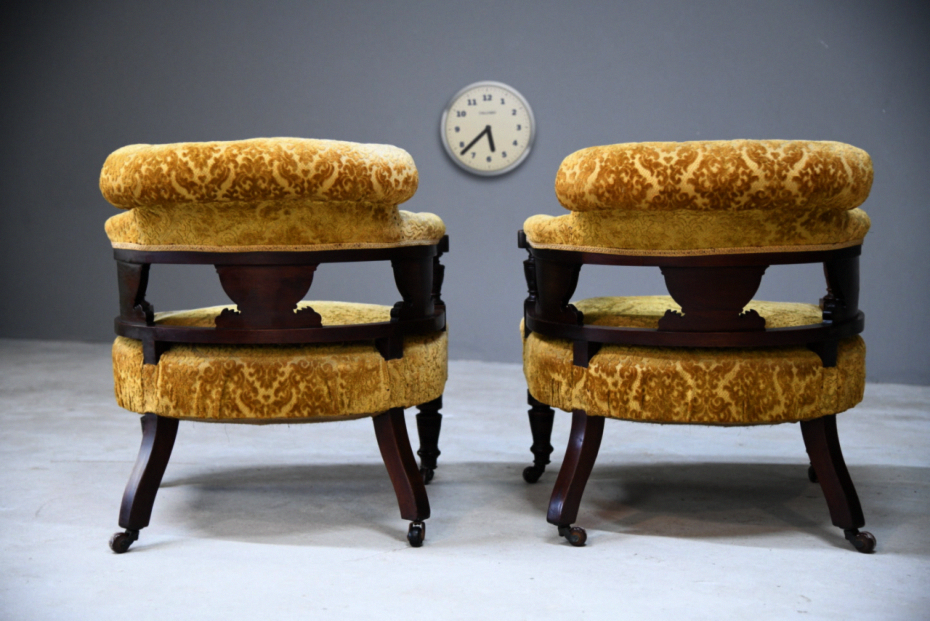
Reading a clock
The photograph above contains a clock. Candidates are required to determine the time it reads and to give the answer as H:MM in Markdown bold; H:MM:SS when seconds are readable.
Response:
**5:38**
